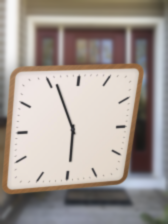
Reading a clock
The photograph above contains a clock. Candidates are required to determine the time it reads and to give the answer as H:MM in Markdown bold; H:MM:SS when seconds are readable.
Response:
**5:56**
